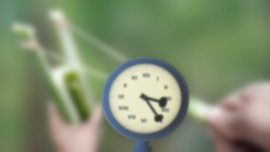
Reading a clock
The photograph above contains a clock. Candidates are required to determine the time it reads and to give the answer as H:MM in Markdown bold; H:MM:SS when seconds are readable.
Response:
**3:24**
